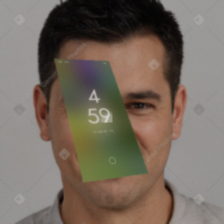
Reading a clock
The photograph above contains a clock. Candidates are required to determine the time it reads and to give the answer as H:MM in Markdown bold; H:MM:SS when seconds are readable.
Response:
**4:59**
